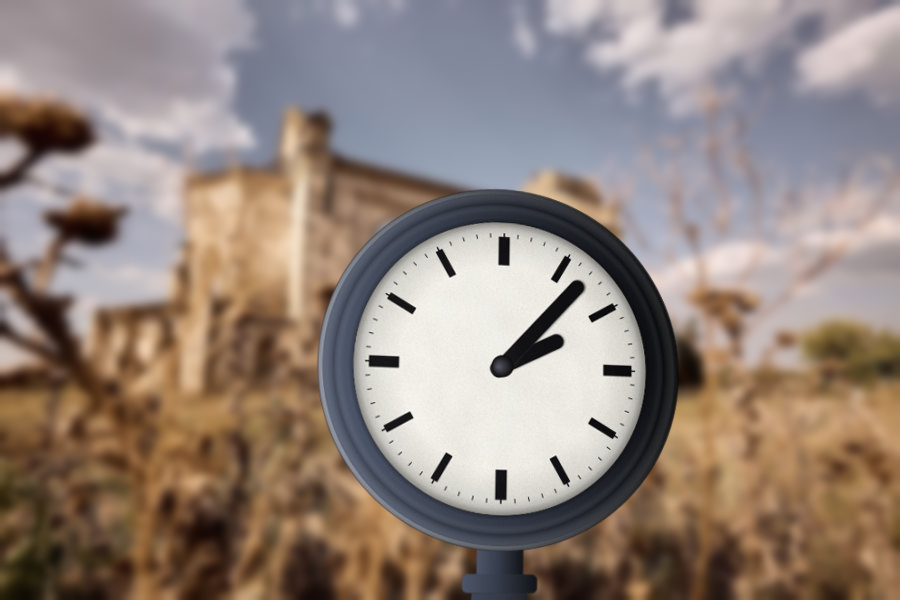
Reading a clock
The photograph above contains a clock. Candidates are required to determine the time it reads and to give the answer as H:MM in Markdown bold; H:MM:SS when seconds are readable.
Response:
**2:07**
